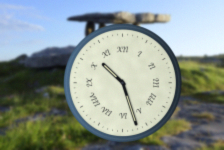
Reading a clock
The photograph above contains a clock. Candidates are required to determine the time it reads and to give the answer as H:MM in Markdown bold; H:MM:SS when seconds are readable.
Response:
**10:27**
